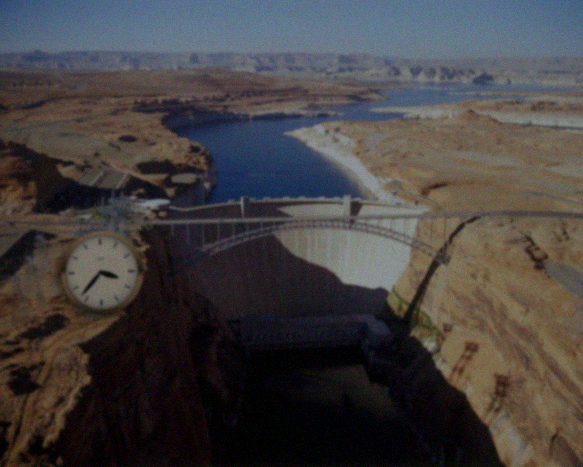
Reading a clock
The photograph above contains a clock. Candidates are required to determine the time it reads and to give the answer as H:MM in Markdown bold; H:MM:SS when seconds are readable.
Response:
**3:37**
